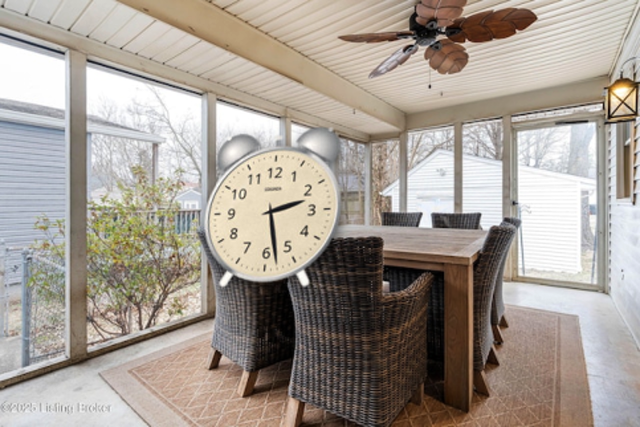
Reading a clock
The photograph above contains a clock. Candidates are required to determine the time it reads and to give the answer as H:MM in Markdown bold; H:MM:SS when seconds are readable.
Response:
**2:28**
